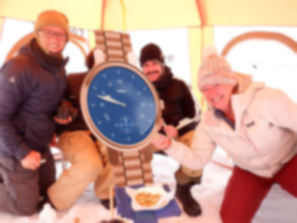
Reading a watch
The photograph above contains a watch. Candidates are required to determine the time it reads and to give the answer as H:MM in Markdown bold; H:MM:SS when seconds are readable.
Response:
**9:48**
